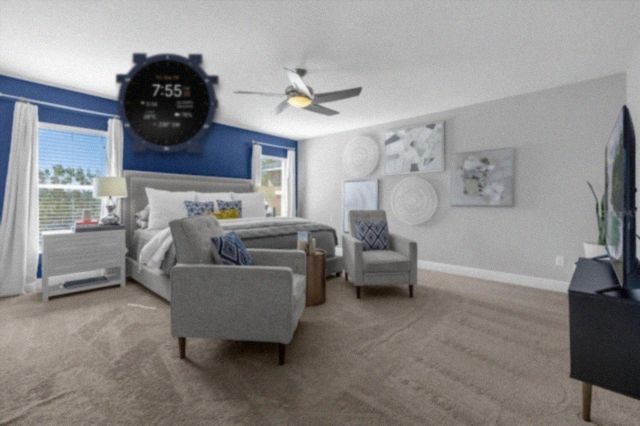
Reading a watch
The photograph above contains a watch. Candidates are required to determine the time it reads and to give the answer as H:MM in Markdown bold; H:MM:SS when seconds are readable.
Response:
**7:55**
